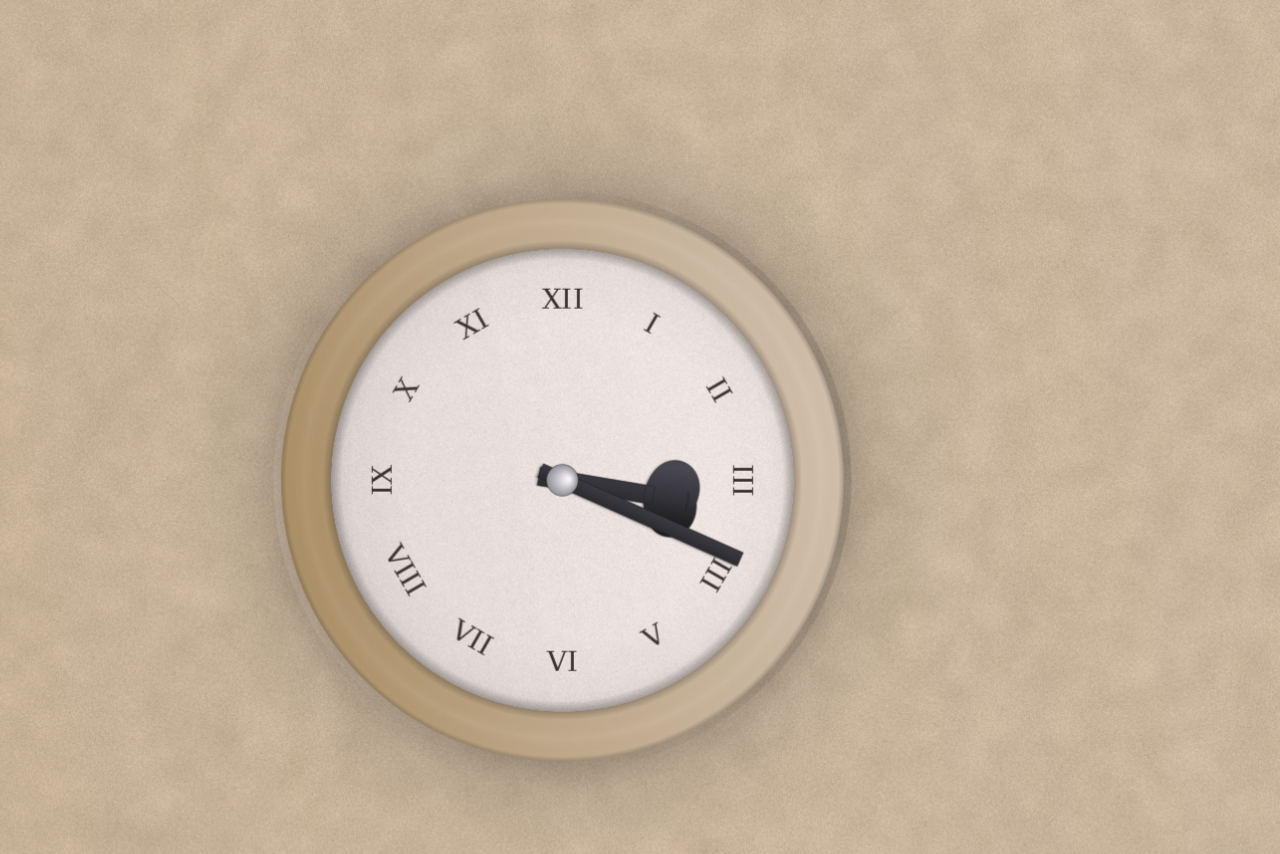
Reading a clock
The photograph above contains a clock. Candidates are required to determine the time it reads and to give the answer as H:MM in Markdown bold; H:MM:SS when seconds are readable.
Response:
**3:19**
